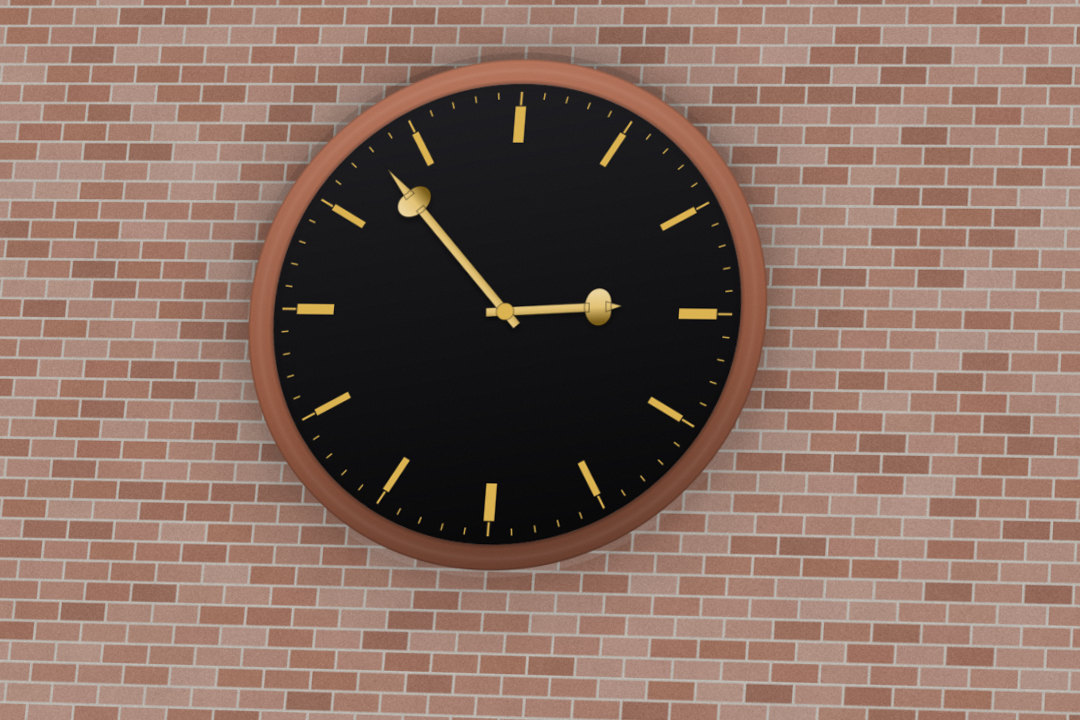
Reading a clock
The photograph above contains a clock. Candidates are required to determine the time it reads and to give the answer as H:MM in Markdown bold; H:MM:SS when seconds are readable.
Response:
**2:53**
